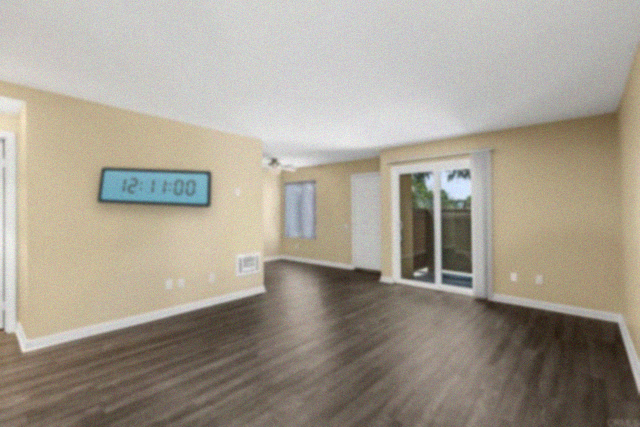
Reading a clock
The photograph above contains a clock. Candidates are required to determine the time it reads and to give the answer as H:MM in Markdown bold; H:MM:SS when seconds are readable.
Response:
**12:11:00**
